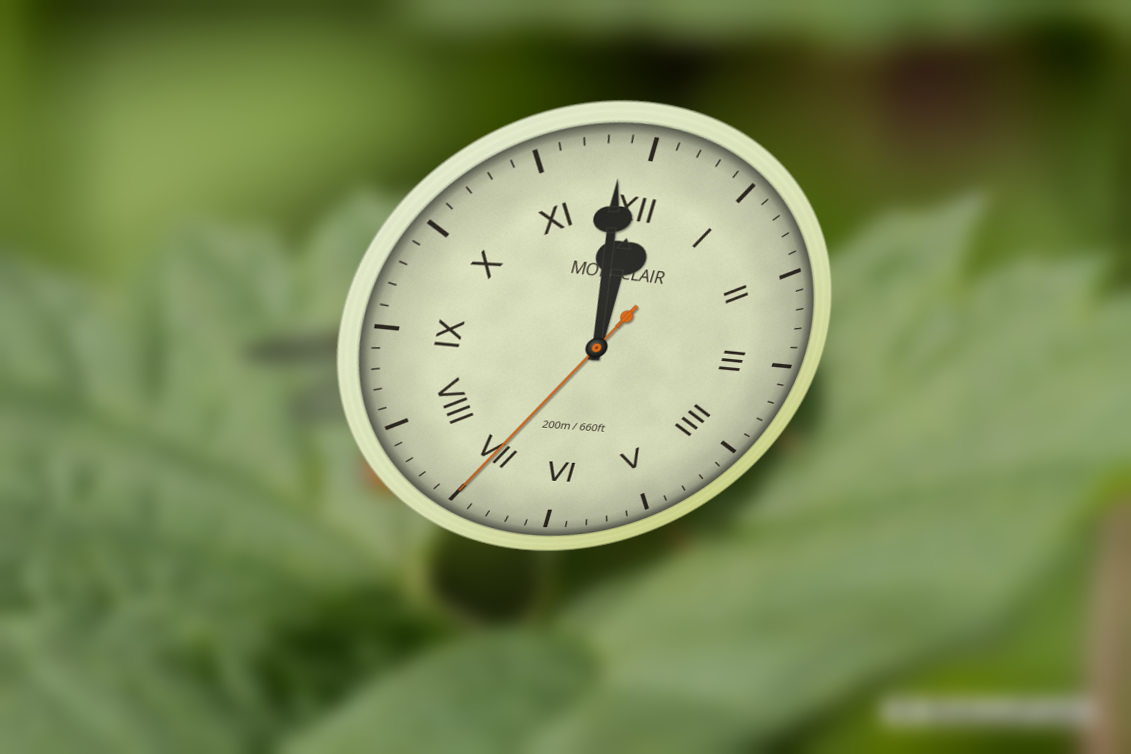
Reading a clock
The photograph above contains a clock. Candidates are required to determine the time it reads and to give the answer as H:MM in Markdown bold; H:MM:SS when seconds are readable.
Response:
**11:58:35**
